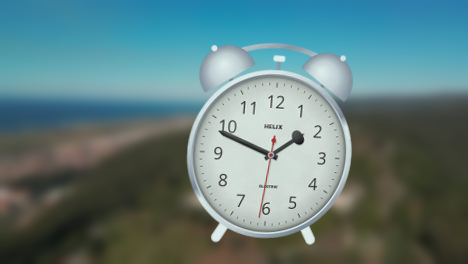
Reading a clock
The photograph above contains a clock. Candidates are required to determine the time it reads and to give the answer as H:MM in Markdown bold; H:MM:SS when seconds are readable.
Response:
**1:48:31**
